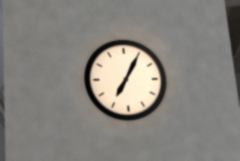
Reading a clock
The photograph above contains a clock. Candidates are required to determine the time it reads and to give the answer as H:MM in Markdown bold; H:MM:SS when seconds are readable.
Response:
**7:05**
